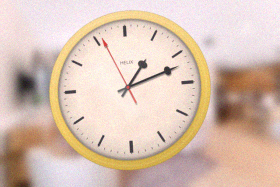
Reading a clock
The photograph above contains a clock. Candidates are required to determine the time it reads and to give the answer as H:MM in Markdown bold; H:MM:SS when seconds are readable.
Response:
**1:11:56**
